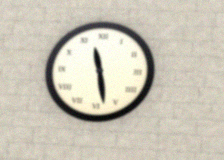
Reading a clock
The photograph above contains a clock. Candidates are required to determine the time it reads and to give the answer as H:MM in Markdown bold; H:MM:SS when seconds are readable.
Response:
**11:28**
